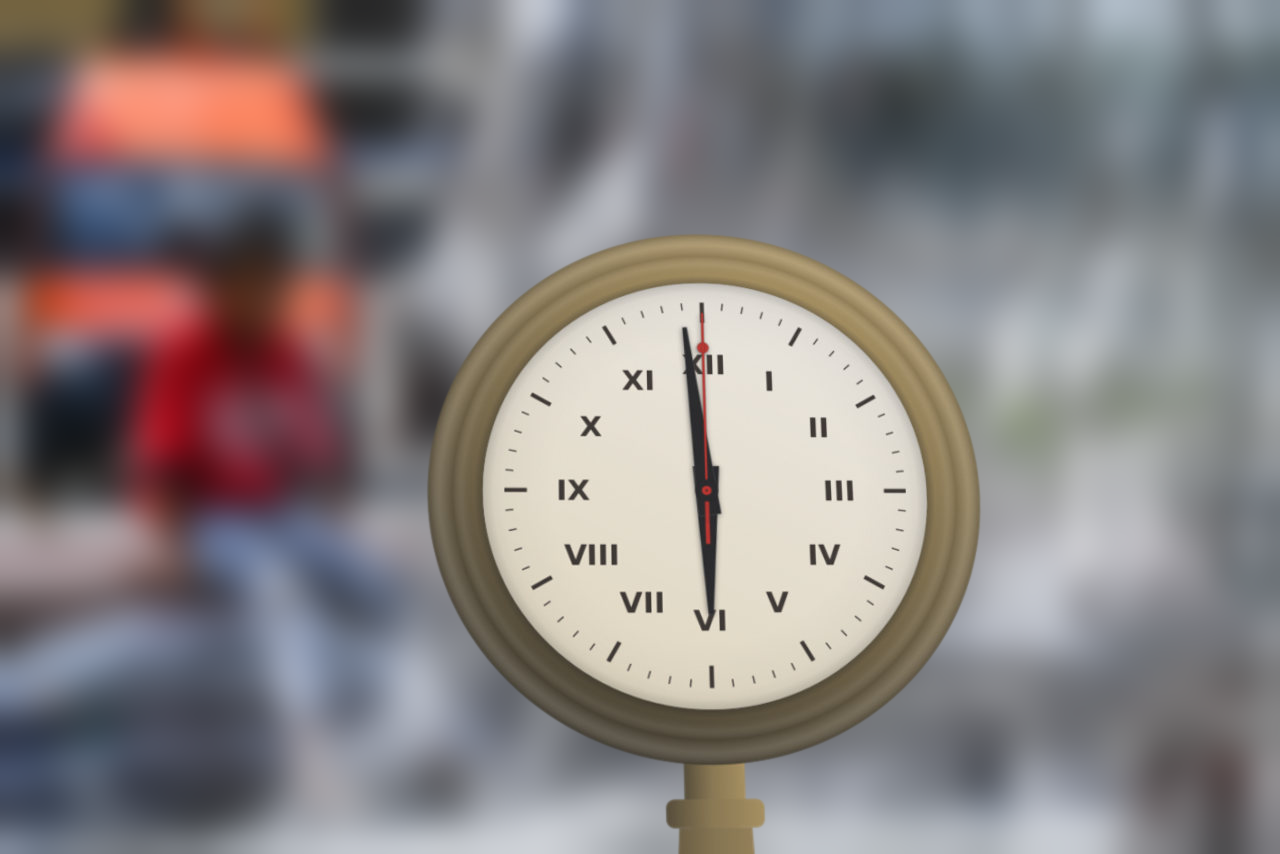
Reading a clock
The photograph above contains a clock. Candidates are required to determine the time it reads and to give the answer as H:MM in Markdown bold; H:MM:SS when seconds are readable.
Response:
**5:59:00**
